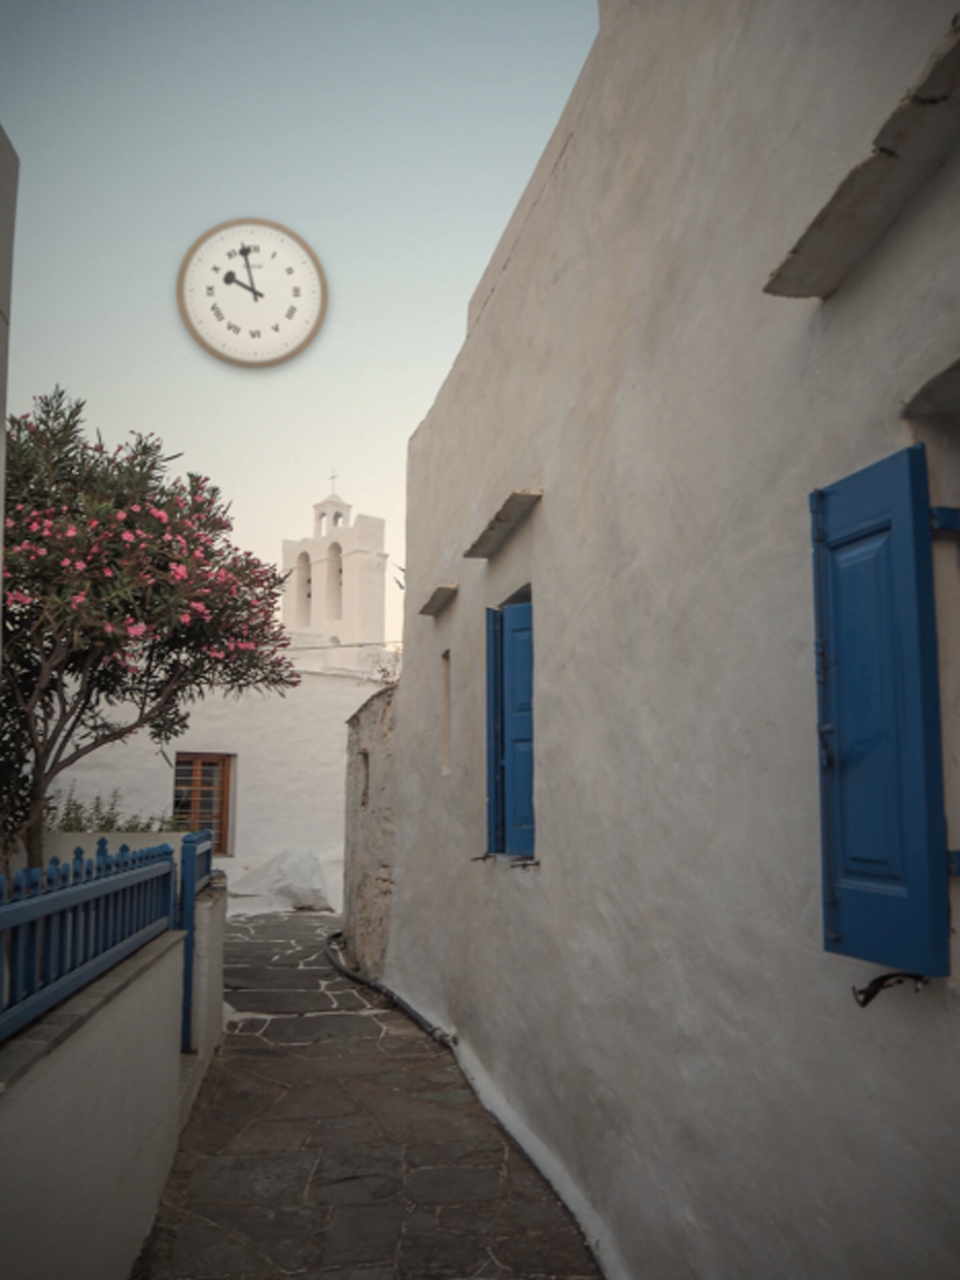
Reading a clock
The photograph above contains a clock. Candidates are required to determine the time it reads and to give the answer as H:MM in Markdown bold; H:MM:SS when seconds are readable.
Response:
**9:58**
